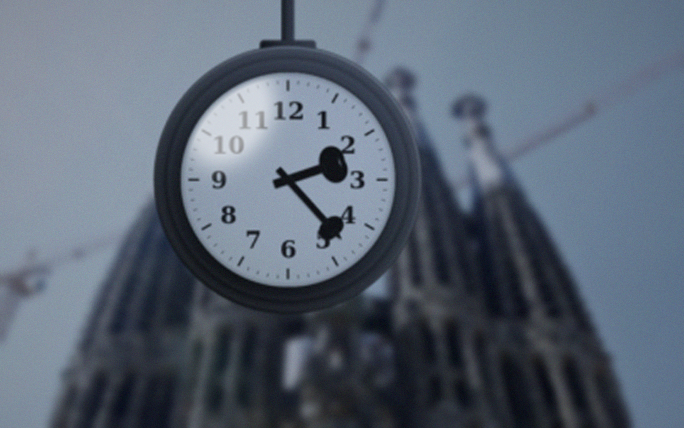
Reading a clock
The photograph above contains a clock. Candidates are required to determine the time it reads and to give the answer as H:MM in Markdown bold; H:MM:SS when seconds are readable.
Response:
**2:23**
